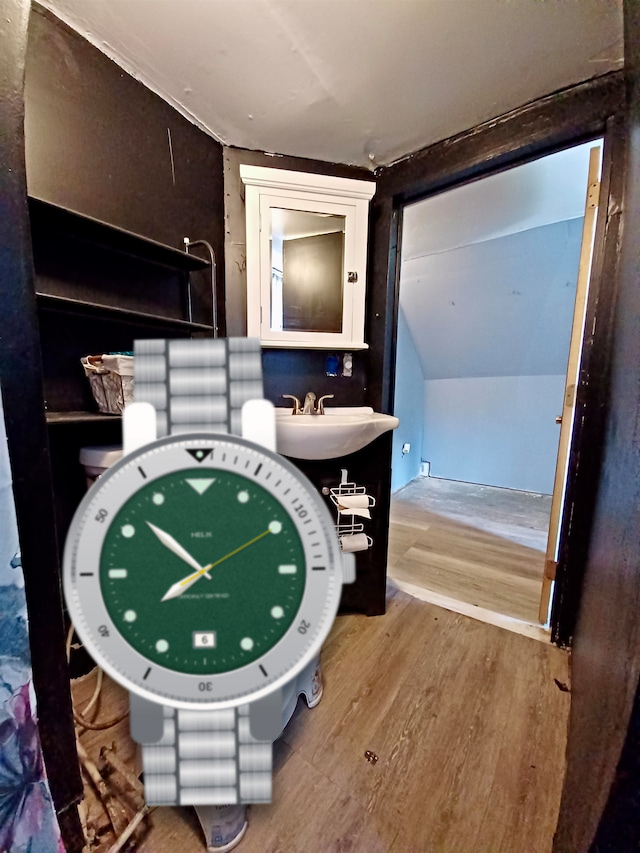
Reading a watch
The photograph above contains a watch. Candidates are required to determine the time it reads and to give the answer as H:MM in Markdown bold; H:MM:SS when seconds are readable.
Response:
**7:52:10**
